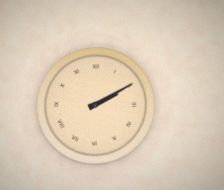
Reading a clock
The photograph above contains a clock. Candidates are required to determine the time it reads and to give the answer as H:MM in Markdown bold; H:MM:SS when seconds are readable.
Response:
**2:10**
